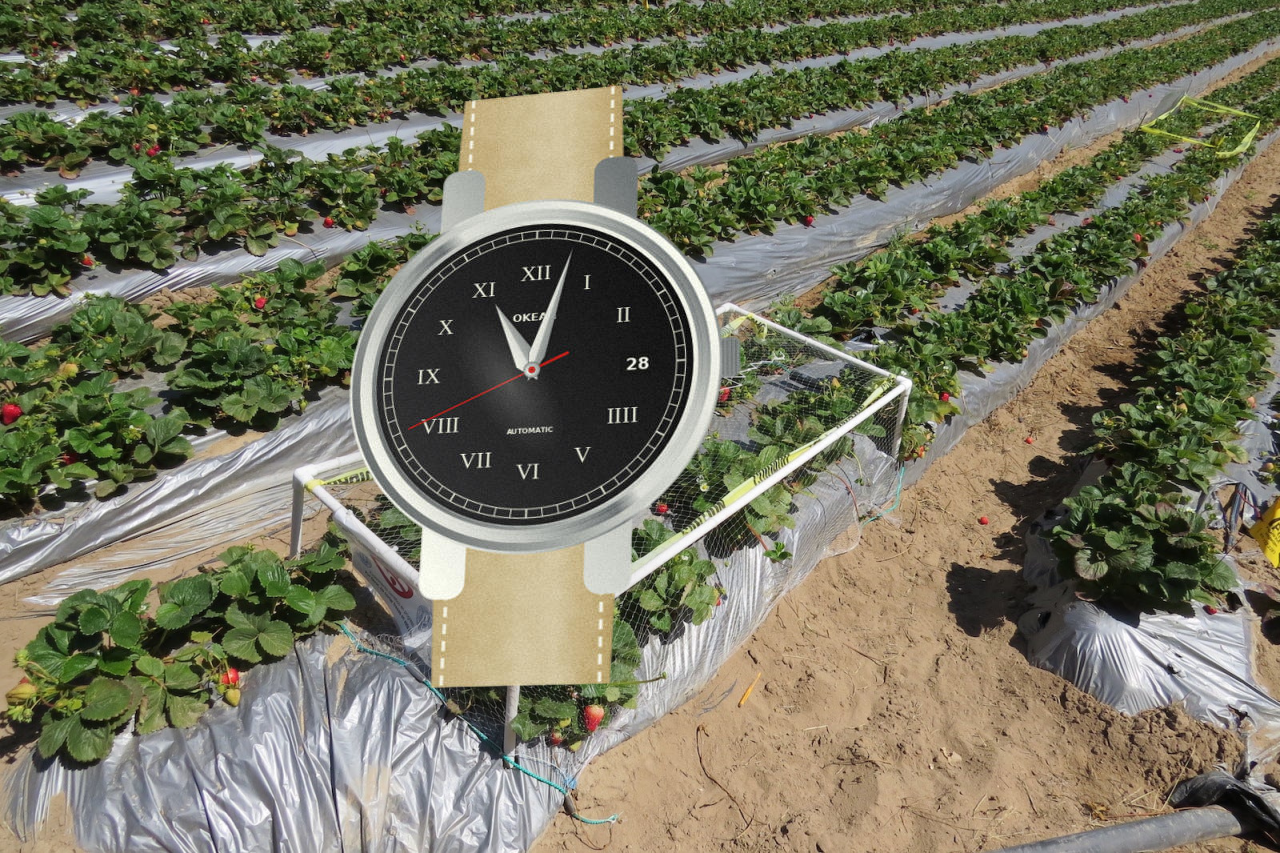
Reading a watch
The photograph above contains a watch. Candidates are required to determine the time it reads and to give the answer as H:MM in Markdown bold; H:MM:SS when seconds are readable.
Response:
**11:02:41**
